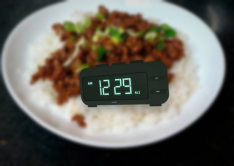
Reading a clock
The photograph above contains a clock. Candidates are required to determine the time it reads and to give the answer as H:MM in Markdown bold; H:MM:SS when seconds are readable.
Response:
**12:29**
